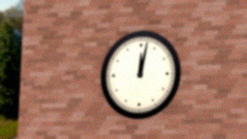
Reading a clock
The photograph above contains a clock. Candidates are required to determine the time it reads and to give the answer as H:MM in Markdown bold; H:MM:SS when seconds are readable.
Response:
**12:02**
